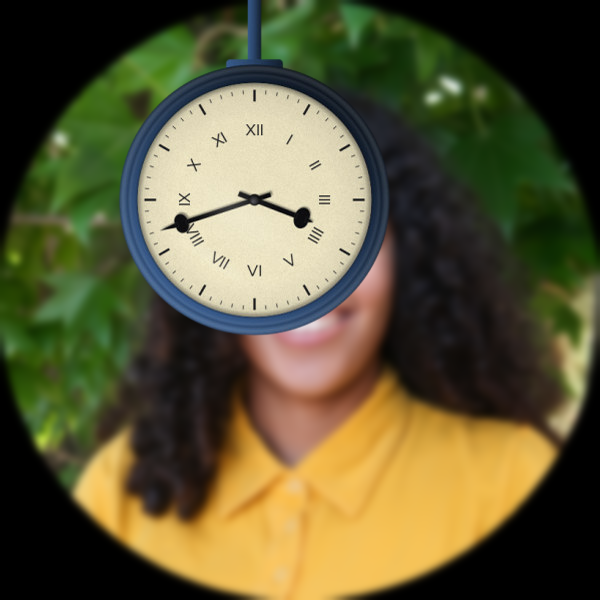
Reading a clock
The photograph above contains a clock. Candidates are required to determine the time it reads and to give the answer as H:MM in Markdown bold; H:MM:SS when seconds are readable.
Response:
**3:42**
